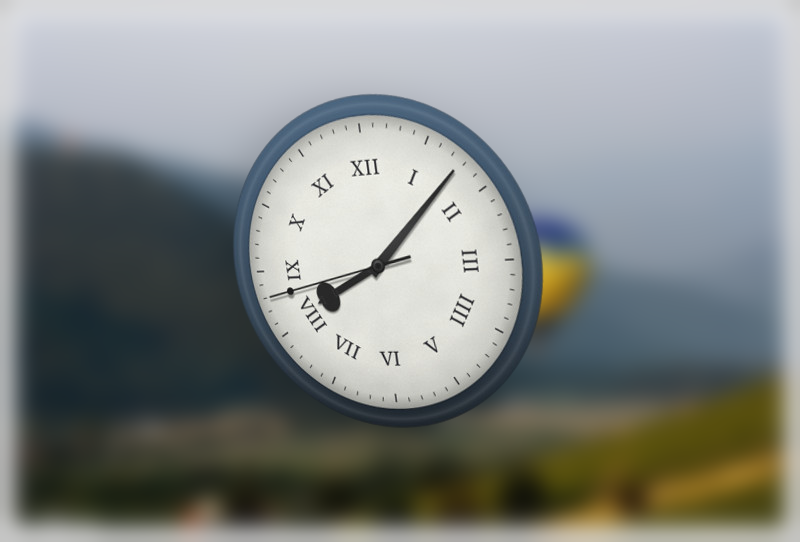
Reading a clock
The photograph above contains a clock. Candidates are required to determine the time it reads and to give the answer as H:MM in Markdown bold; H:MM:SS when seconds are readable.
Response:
**8:07:43**
